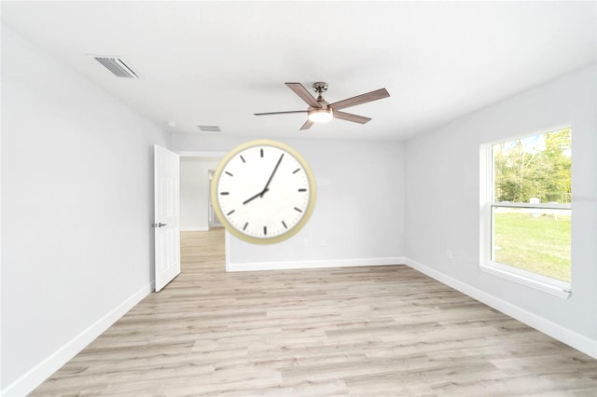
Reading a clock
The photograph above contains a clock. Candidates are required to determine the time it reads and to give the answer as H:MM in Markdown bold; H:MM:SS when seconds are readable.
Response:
**8:05**
